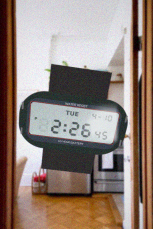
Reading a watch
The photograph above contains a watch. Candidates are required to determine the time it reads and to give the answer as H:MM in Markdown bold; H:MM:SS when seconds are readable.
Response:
**2:26:45**
